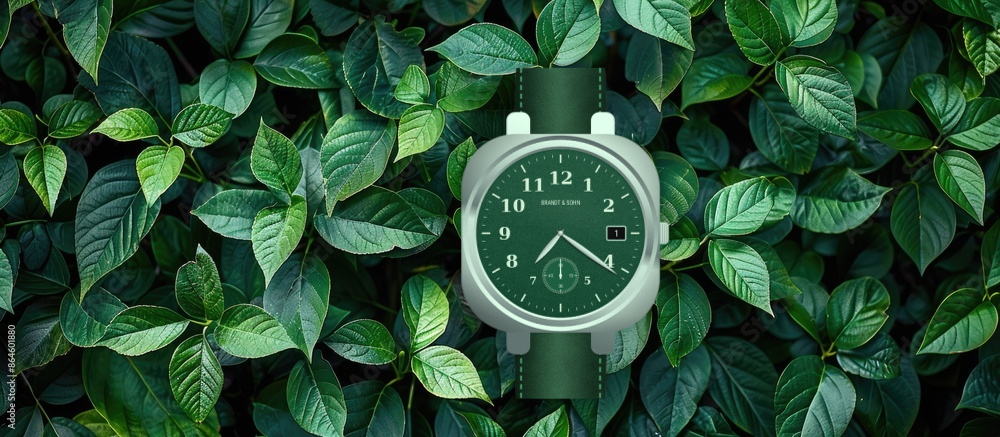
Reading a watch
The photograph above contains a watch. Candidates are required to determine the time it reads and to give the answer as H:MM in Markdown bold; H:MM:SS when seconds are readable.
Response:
**7:21**
